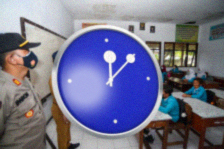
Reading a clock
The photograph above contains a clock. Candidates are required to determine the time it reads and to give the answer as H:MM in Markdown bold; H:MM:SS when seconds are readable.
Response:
**12:08**
